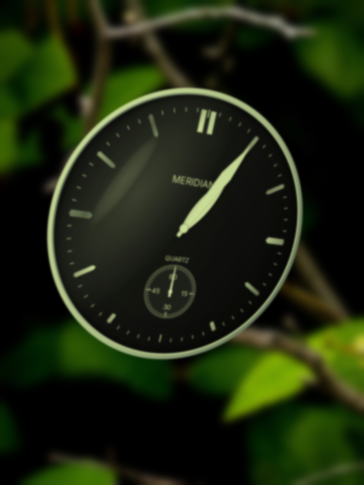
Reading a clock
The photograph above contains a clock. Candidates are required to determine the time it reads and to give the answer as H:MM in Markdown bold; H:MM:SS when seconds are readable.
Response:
**1:05**
